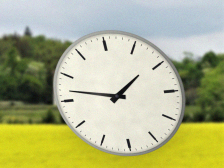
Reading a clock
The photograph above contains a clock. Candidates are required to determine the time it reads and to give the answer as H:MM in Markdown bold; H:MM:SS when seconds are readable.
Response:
**1:47**
